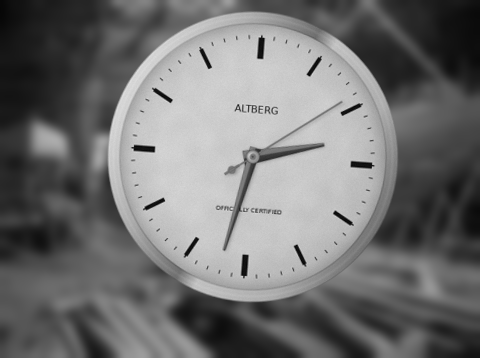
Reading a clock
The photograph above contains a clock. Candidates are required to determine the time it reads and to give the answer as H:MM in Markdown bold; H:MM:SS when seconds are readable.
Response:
**2:32:09**
